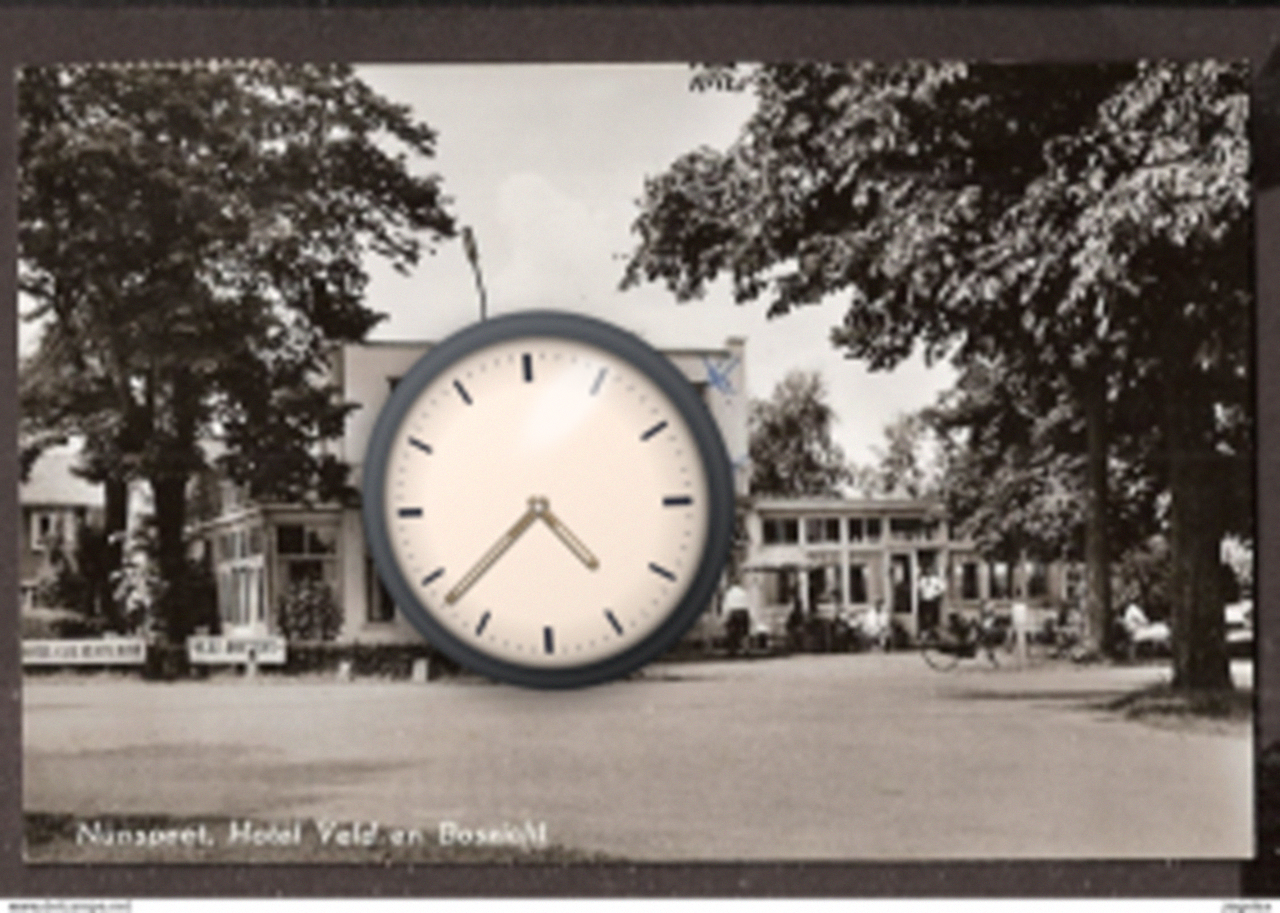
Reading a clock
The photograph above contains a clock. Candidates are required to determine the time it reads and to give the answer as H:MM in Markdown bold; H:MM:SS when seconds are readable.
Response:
**4:38**
